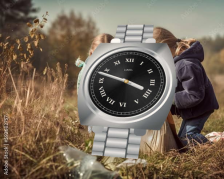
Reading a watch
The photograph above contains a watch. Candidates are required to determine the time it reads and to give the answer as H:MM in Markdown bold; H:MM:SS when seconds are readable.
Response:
**3:48**
